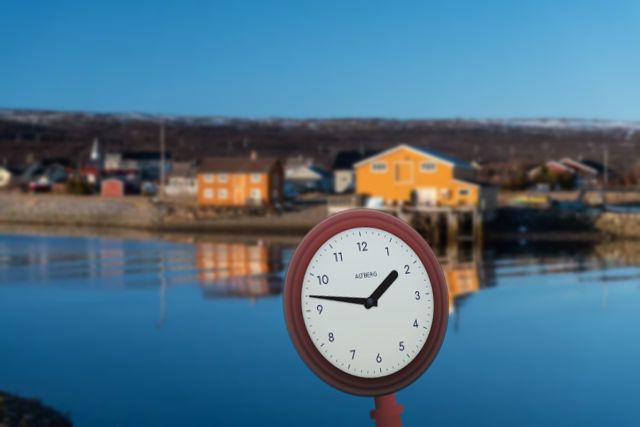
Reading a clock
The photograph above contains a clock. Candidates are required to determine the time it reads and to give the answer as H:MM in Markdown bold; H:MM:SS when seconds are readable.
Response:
**1:47**
